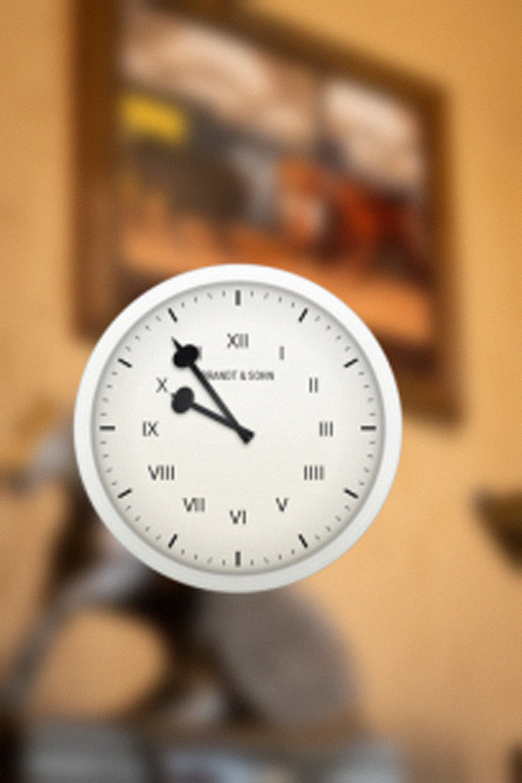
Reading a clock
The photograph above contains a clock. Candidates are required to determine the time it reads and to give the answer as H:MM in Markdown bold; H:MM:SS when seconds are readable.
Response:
**9:54**
